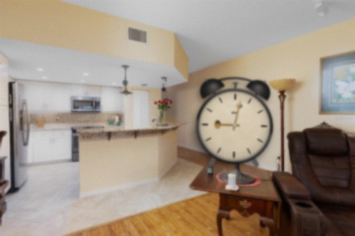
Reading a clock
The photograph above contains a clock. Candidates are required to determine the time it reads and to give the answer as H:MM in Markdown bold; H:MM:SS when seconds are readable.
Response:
**9:02**
